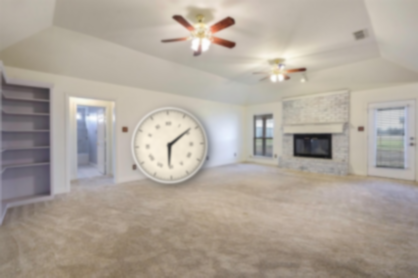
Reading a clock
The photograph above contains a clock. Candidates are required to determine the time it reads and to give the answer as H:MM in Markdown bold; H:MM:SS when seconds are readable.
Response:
**6:09**
